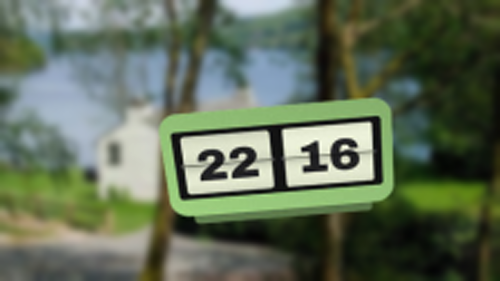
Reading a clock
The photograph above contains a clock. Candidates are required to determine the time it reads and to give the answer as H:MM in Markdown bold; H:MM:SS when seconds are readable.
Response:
**22:16**
